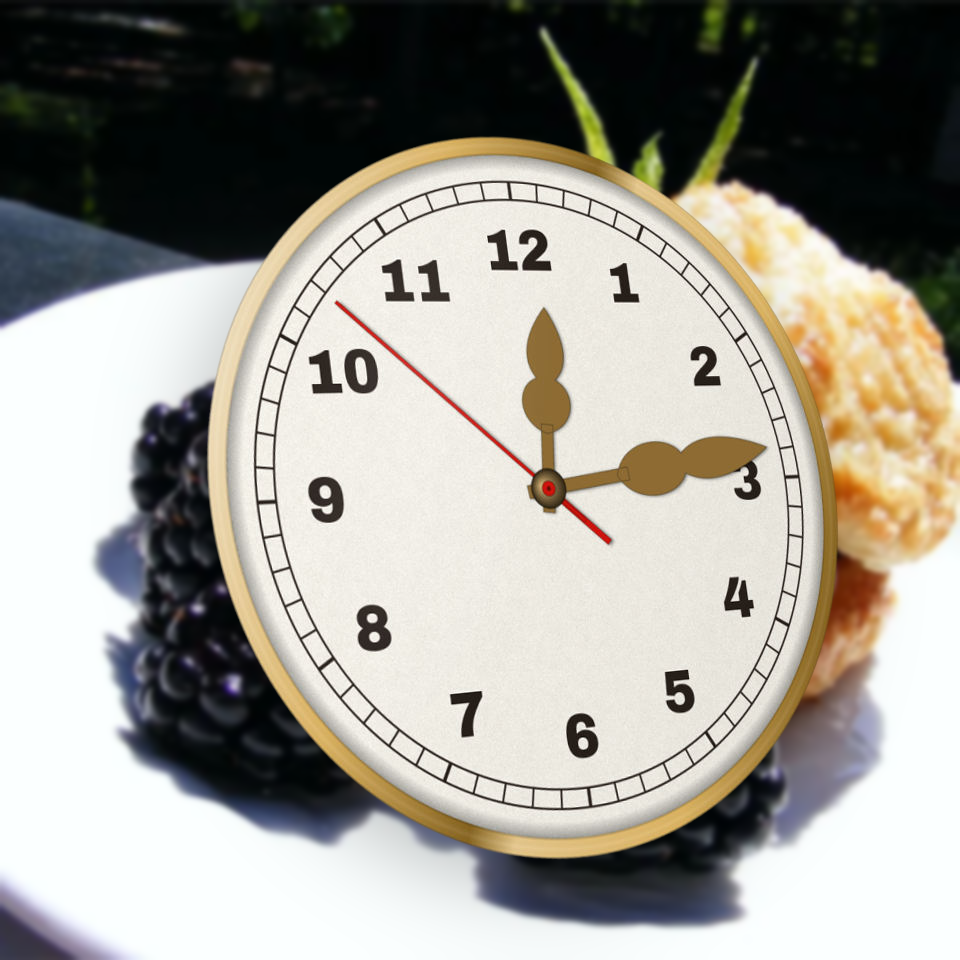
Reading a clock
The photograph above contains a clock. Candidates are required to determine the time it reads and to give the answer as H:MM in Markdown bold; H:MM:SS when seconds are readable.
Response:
**12:13:52**
